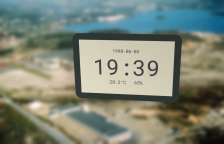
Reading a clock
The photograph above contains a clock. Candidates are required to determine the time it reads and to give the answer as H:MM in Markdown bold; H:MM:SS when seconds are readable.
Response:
**19:39**
